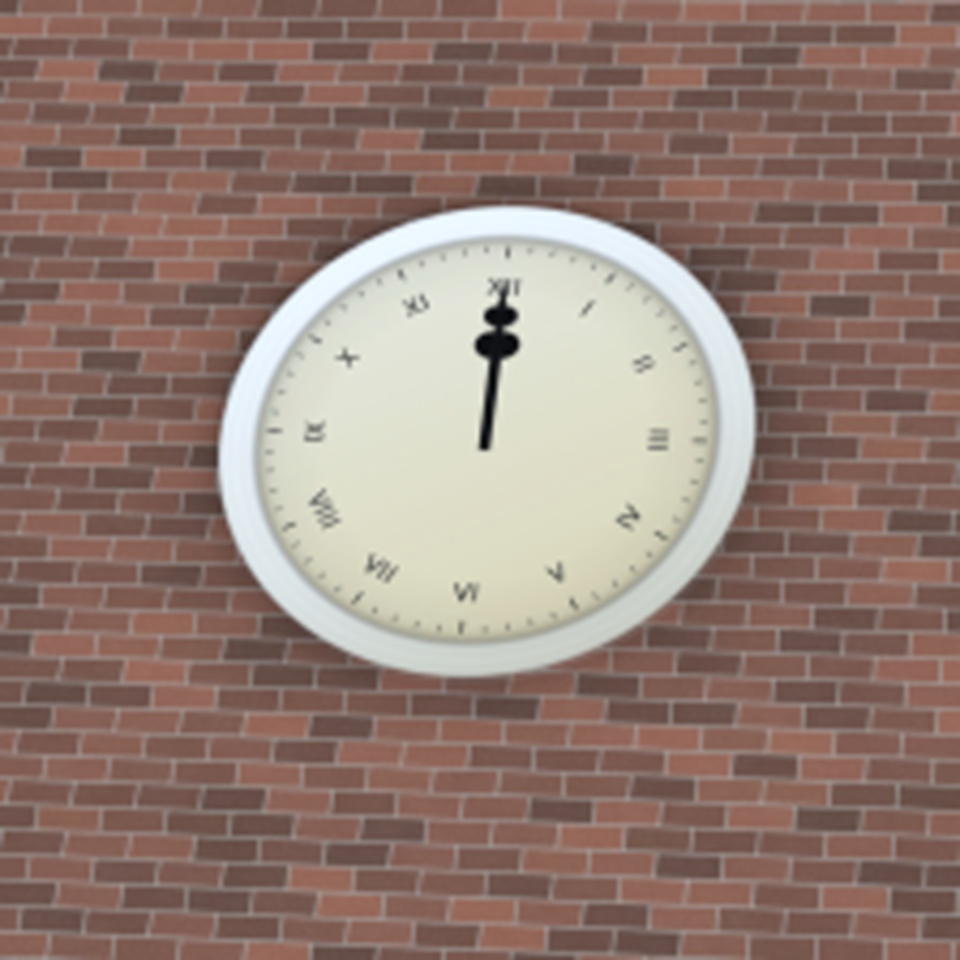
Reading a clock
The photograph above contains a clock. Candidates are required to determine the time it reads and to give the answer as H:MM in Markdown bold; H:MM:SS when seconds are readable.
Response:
**12:00**
